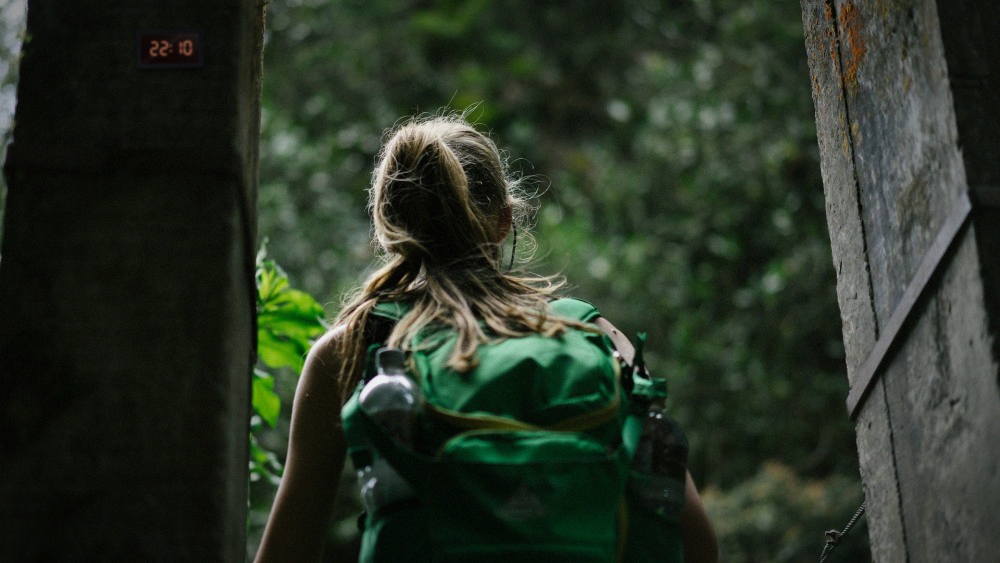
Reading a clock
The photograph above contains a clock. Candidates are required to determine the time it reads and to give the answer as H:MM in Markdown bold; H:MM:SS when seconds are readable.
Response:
**22:10**
